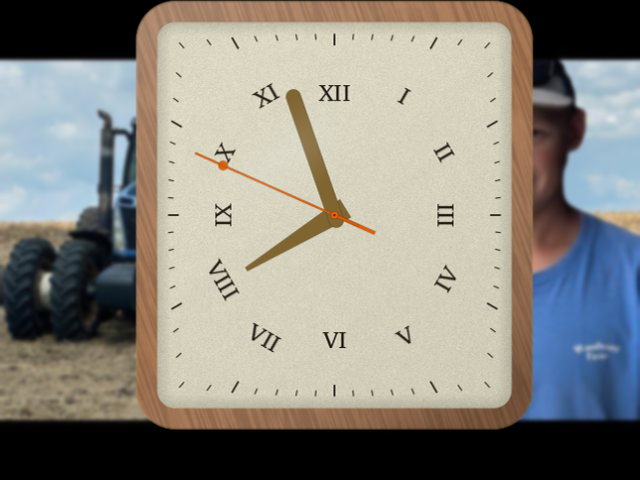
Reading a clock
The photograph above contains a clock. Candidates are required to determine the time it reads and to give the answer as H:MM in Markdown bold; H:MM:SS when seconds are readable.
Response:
**7:56:49**
